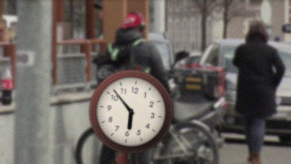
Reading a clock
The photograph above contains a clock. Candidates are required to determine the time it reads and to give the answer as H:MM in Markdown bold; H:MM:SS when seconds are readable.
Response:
**5:52**
